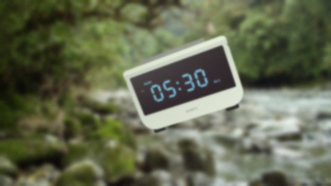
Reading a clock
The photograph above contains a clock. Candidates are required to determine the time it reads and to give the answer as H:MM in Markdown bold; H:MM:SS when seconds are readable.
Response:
**5:30**
